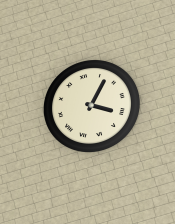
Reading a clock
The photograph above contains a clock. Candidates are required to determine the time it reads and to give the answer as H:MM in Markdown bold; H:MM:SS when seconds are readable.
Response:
**4:07**
